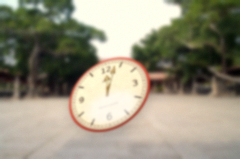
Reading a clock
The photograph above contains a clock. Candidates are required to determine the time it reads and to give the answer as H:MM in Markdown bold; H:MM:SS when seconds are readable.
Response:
**12:03**
